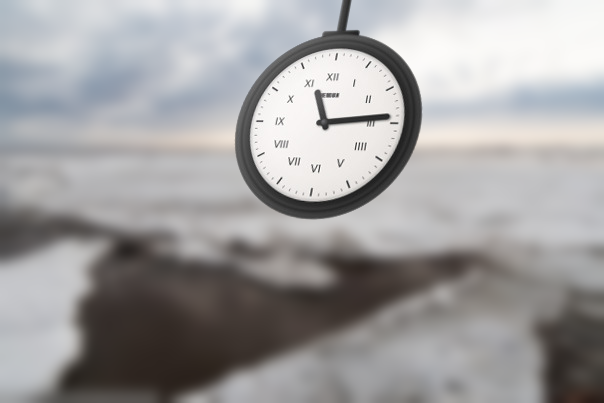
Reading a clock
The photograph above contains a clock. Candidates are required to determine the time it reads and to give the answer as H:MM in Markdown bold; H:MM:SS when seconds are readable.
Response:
**11:14**
